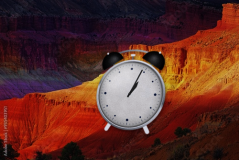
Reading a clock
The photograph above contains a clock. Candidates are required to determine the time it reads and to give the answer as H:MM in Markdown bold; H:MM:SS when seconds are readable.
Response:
**1:04**
